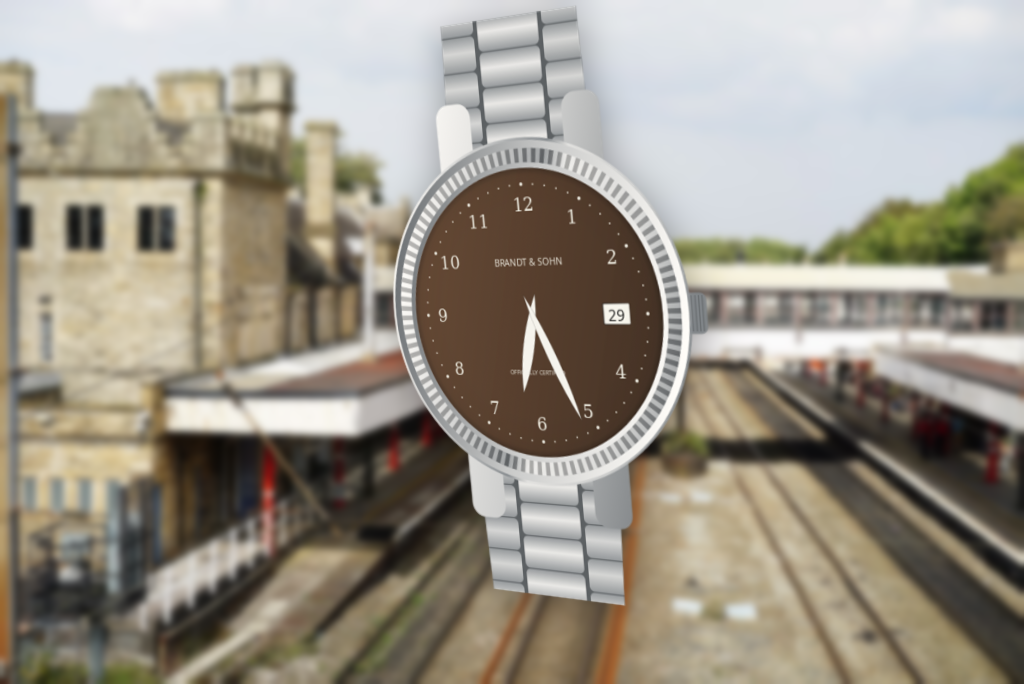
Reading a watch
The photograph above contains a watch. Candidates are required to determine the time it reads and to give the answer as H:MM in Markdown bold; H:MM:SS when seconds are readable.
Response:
**6:26**
